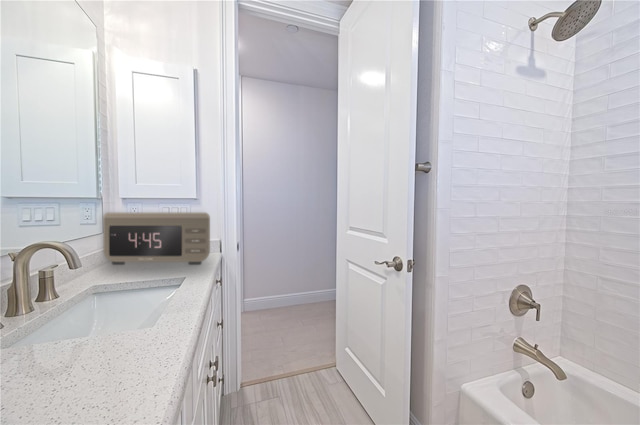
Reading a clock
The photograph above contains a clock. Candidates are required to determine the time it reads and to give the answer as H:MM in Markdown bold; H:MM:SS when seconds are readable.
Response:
**4:45**
